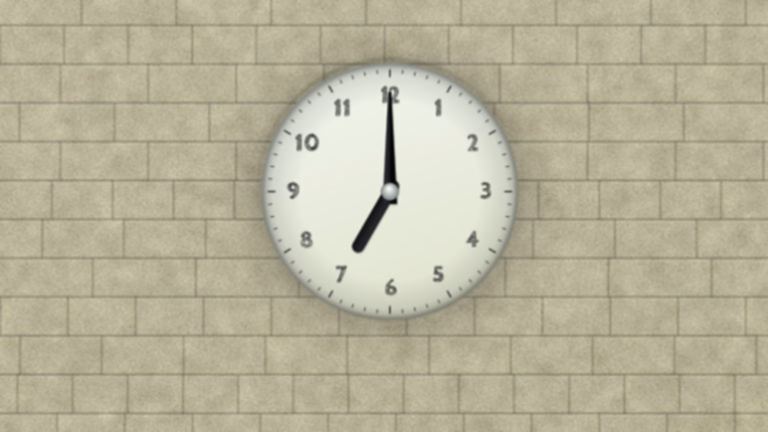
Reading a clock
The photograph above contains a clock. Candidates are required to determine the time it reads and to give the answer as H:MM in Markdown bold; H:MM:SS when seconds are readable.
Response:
**7:00**
